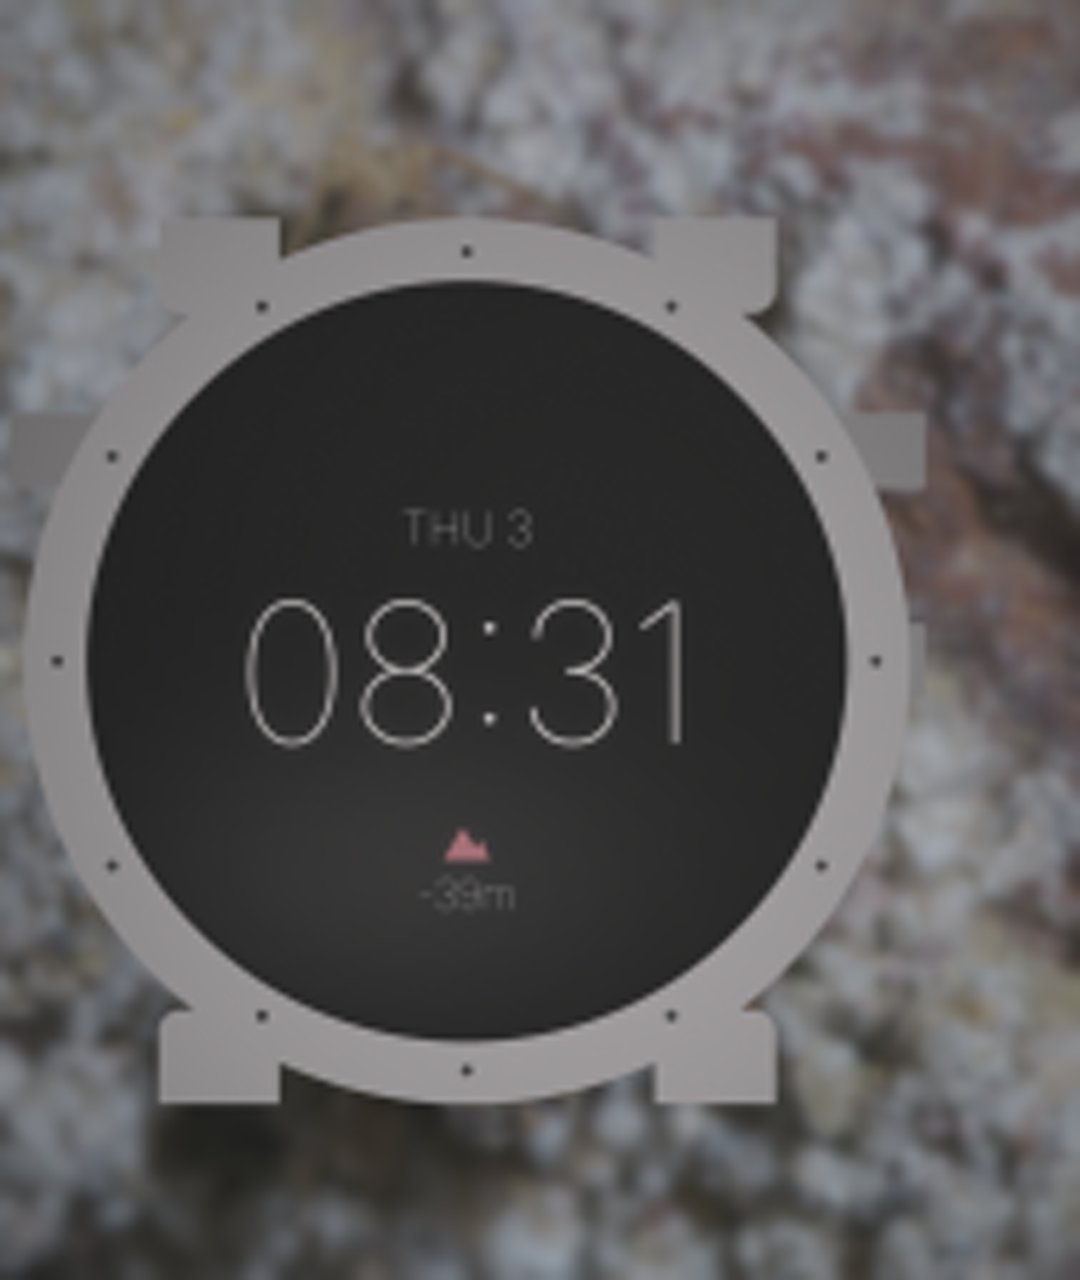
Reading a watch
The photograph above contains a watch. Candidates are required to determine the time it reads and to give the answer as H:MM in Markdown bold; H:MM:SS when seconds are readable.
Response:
**8:31**
